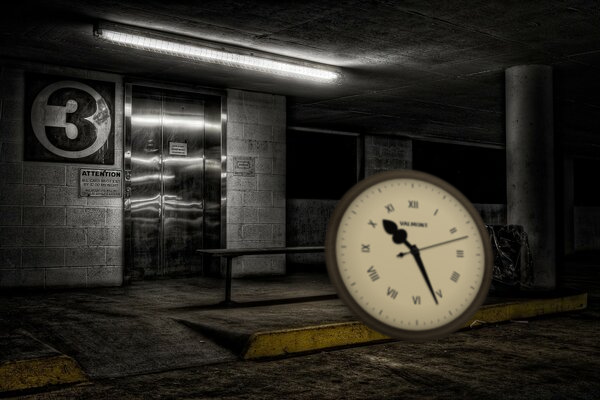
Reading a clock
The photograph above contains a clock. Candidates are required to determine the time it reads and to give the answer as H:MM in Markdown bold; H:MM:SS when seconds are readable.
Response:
**10:26:12**
